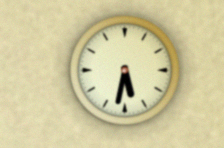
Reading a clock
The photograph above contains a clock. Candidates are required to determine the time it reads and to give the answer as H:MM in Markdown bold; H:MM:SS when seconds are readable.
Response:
**5:32**
